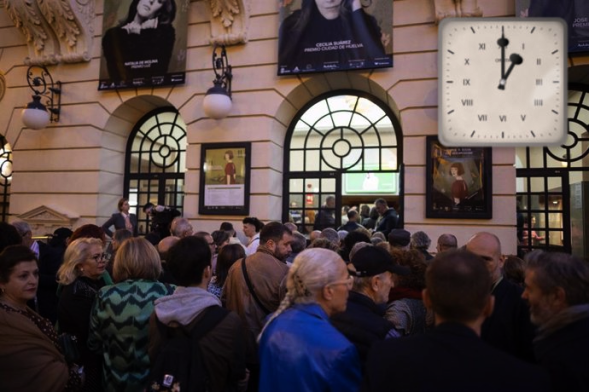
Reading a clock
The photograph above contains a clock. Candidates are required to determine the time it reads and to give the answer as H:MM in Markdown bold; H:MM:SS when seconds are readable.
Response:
**1:00**
